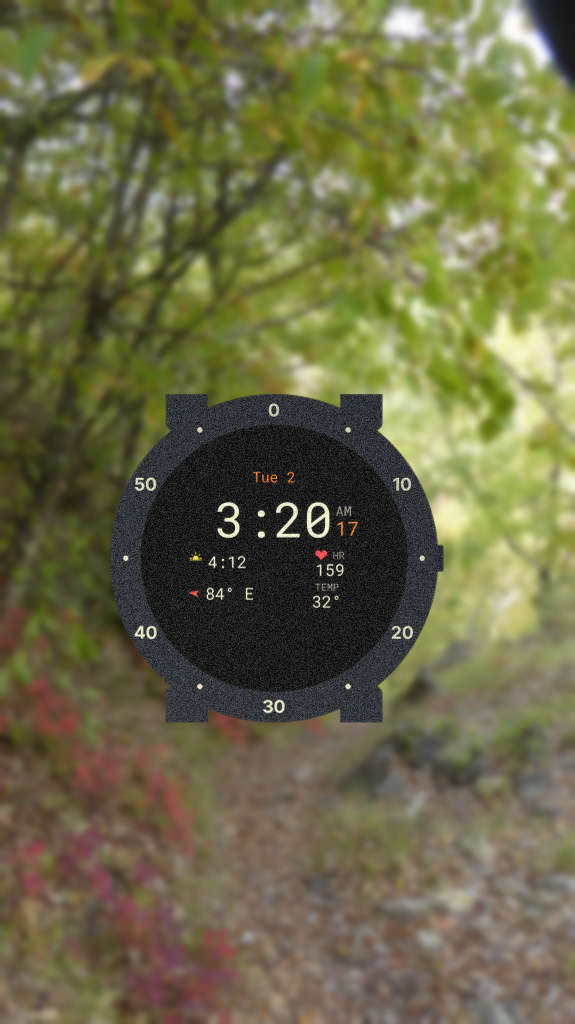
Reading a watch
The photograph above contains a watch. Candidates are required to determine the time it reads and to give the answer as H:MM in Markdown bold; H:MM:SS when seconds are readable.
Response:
**3:20:17**
